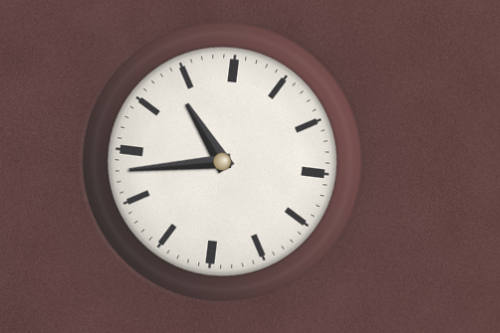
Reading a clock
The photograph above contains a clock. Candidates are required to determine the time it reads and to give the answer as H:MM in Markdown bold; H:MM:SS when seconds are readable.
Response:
**10:43**
